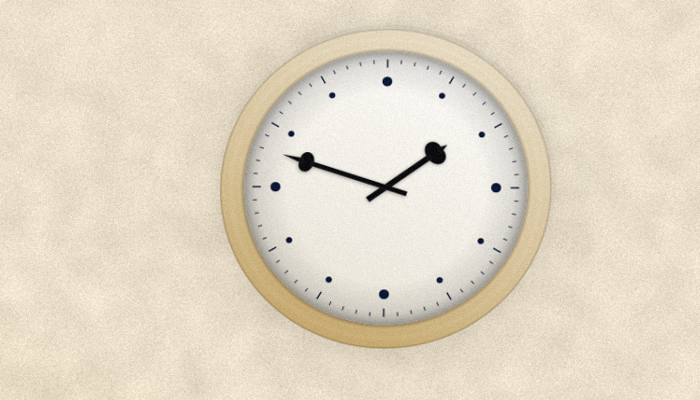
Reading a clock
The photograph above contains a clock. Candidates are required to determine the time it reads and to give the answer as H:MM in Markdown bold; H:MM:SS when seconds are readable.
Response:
**1:48**
